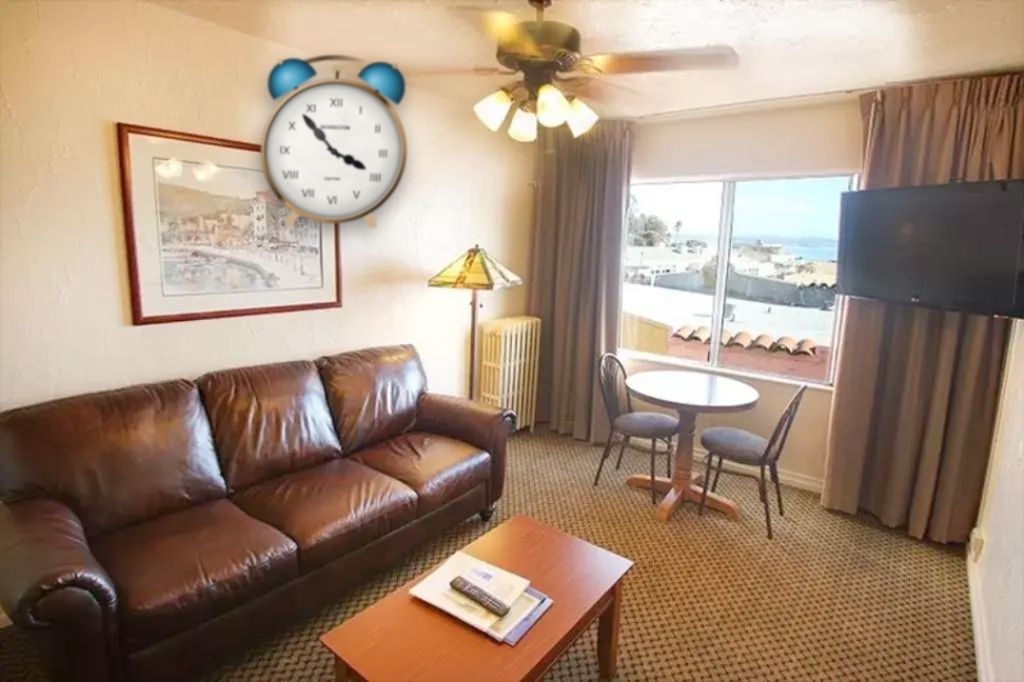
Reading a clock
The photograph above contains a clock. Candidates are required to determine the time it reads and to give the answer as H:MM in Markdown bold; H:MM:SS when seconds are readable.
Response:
**3:53**
